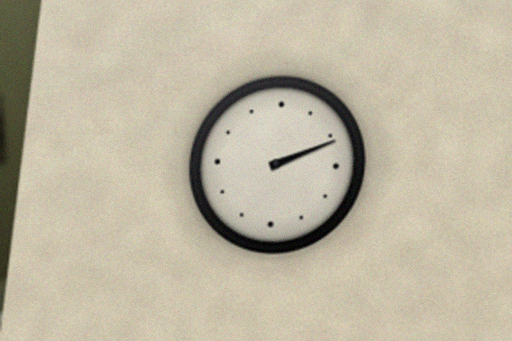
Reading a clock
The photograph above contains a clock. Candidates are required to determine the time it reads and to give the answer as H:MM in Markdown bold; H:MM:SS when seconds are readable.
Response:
**2:11**
